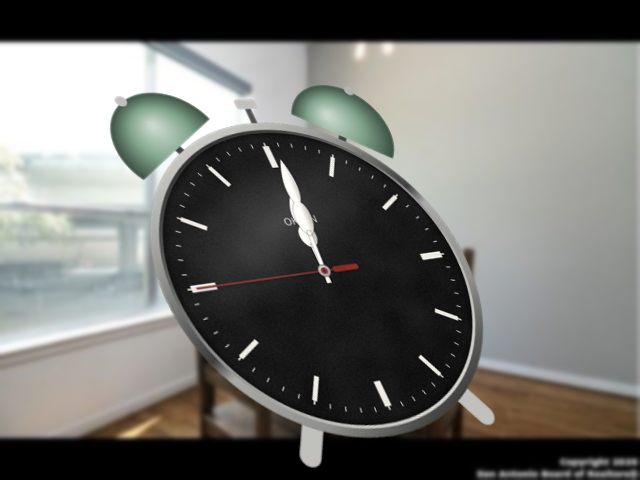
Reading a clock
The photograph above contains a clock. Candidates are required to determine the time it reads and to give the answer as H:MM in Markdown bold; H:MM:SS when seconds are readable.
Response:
**12:00:45**
